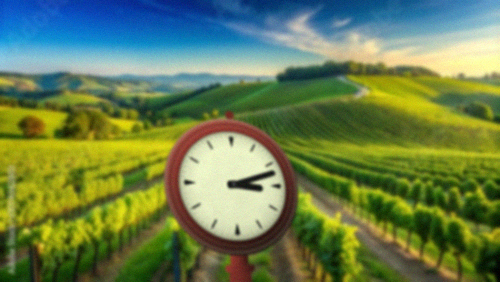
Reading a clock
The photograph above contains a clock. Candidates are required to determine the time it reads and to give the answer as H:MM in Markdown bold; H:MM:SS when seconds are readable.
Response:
**3:12**
